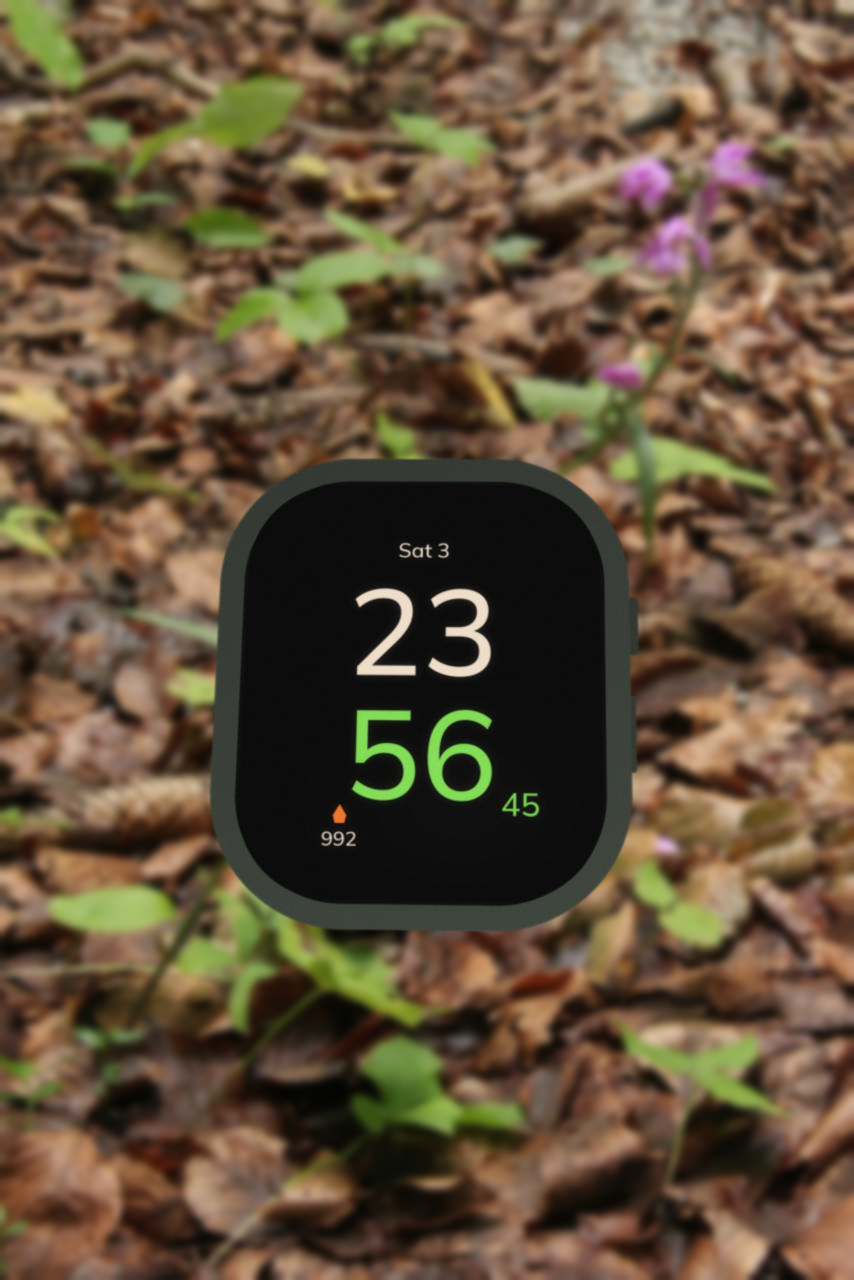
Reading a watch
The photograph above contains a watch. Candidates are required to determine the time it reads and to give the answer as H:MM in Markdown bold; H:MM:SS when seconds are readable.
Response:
**23:56:45**
